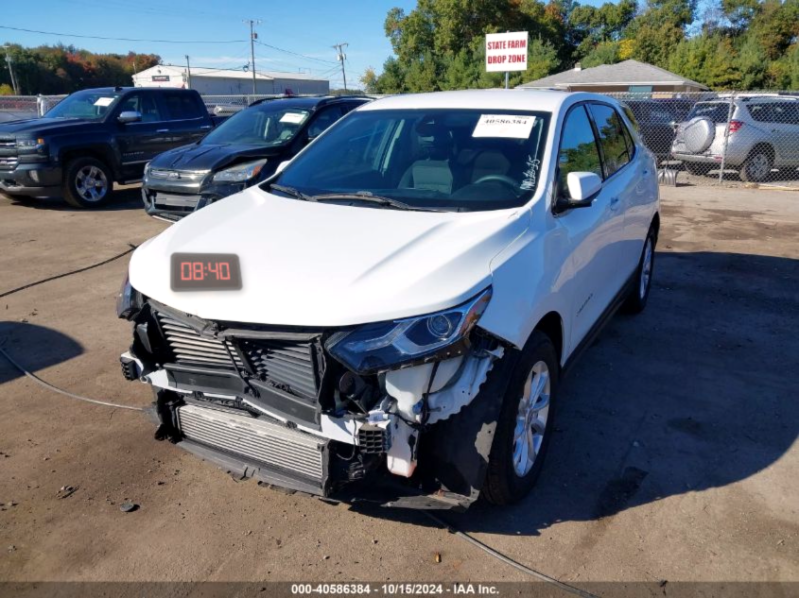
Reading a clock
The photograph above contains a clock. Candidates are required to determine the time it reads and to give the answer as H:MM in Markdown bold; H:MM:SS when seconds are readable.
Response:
**8:40**
